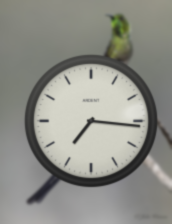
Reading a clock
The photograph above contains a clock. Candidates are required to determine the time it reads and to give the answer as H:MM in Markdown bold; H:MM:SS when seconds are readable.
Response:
**7:16**
